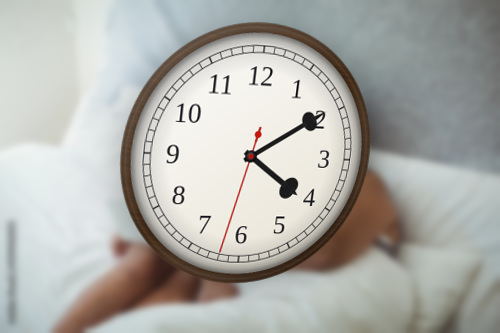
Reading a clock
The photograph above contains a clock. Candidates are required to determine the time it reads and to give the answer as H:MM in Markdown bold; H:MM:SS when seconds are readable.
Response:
**4:09:32**
